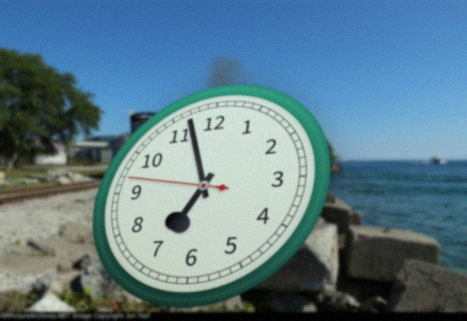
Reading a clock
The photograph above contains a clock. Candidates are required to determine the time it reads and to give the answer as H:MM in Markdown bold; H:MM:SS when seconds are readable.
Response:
**6:56:47**
